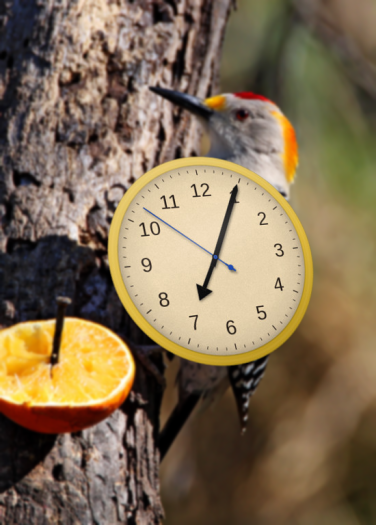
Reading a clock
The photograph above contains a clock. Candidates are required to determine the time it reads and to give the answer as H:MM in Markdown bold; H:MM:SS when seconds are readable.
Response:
**7:04:52**
